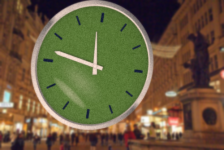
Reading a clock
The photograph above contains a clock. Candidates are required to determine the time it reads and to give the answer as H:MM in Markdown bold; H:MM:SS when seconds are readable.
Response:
**11:47**
